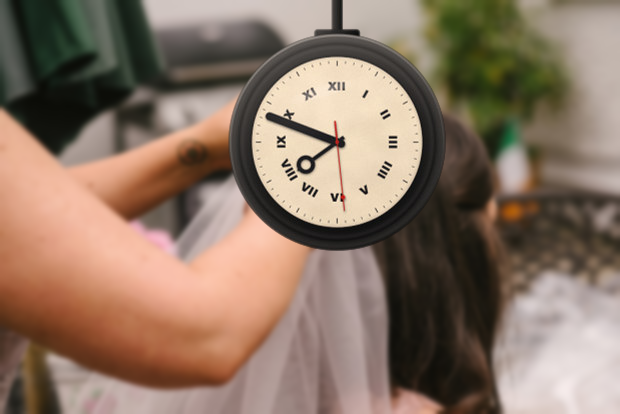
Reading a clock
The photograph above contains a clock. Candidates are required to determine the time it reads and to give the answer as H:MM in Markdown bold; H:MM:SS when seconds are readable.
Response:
**7:48:29**
